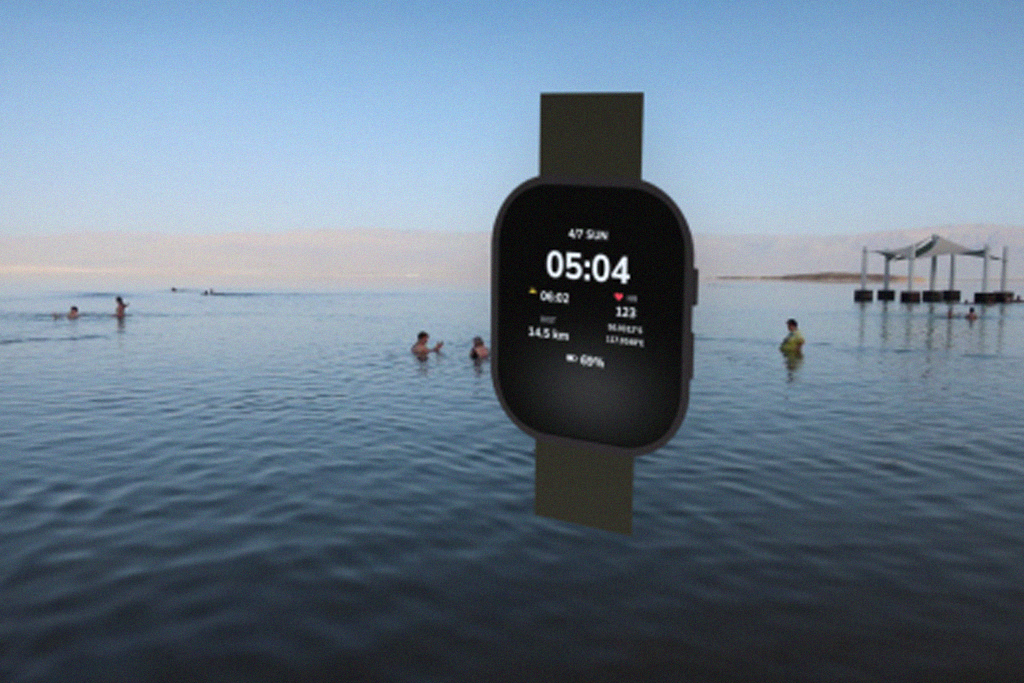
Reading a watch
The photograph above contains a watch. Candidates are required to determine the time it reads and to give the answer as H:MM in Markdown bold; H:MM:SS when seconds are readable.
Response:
**5:04**
